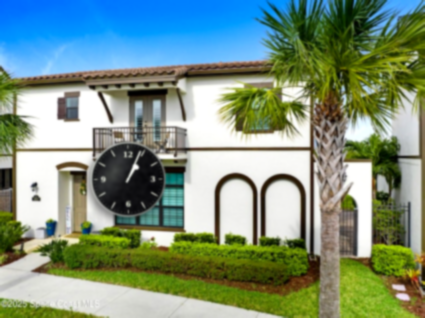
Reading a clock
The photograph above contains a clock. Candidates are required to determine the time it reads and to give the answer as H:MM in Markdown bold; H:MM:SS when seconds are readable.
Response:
**1:04**
